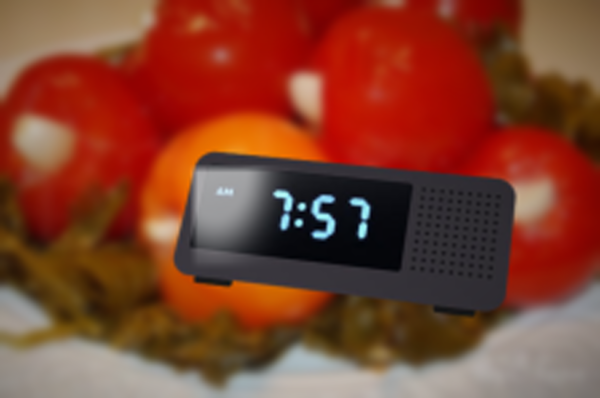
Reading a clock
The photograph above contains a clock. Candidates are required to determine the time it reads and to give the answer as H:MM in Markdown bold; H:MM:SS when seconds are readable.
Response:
**7:57**
